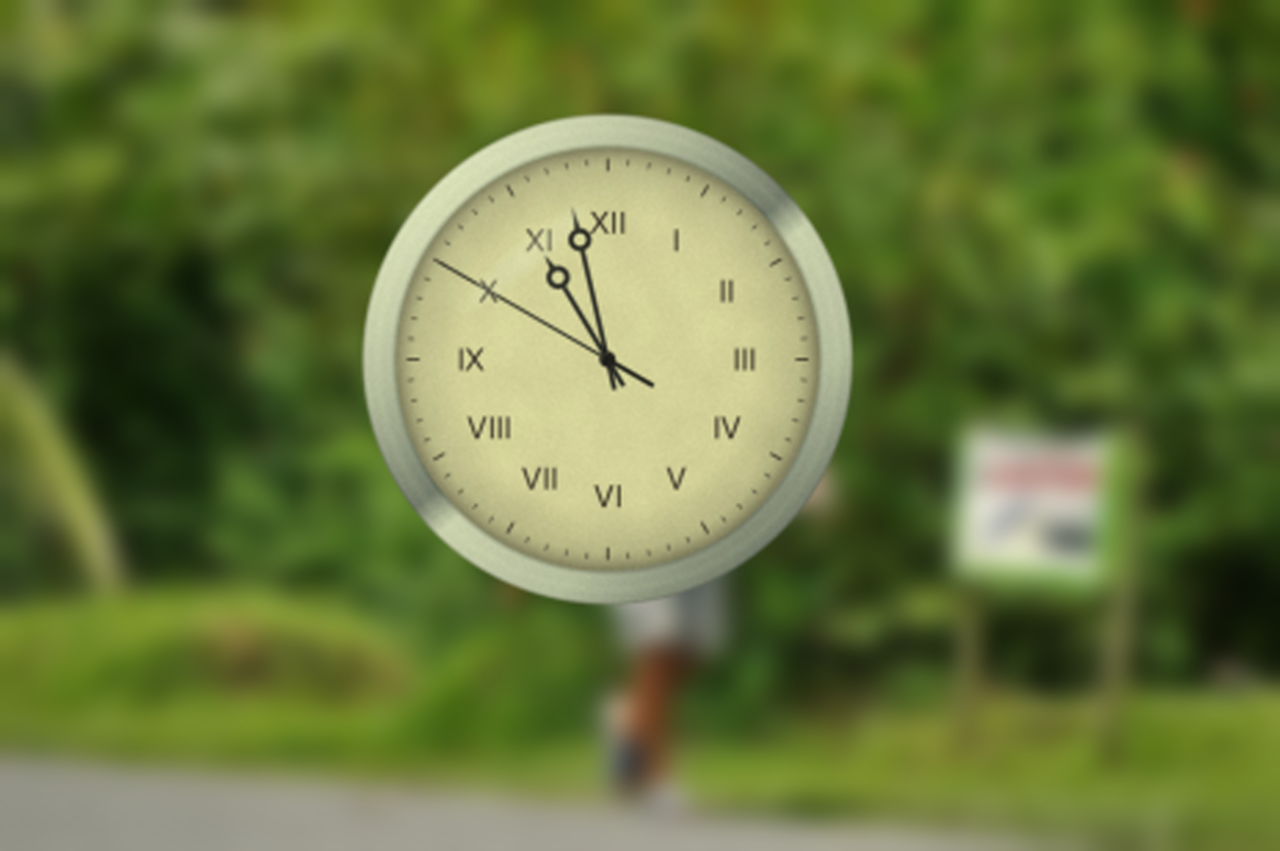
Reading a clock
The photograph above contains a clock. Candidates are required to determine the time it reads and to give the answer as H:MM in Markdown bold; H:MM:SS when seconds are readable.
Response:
**10:57:50**
